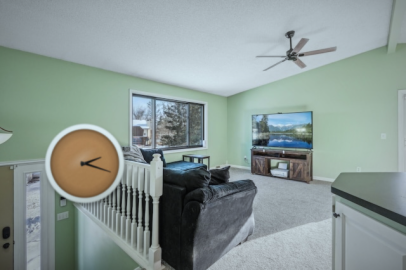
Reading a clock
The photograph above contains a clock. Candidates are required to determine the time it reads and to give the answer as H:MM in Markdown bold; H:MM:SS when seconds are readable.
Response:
**2:18**
